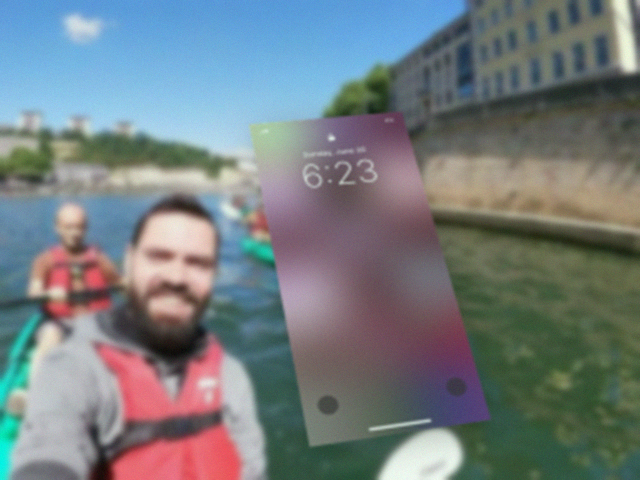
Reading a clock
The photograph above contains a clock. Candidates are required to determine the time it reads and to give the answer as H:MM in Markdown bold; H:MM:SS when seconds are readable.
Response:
**6:23**
